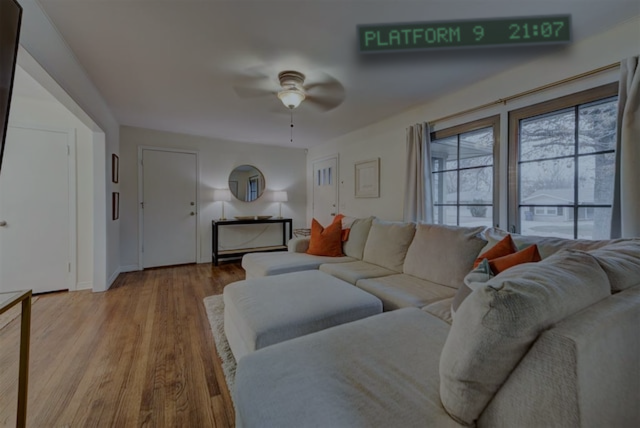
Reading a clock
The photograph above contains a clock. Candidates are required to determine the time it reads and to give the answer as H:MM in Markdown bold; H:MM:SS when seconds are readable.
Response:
**21:07**
